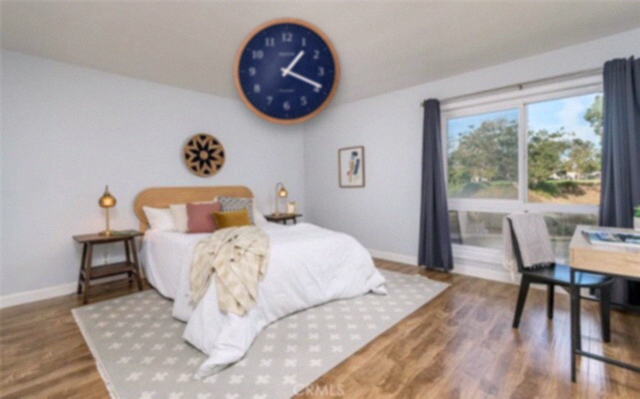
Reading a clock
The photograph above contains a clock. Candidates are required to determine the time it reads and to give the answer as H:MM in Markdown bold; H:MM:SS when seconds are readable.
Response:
**1:19**
